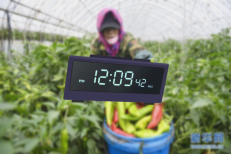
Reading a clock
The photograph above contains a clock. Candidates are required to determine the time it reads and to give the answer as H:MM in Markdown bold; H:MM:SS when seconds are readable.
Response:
**12:09:42**
